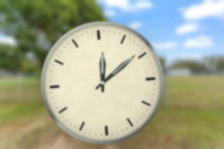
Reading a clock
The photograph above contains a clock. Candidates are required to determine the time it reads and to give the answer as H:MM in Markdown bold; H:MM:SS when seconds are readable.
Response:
**12:09**
